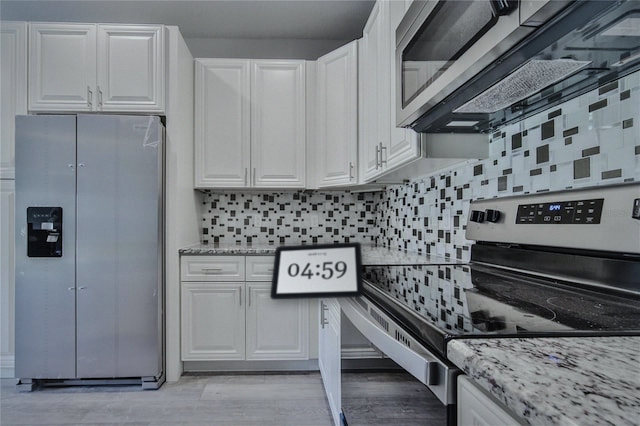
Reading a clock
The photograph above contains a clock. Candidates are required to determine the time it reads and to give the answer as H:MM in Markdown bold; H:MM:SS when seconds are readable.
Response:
**4:59**
